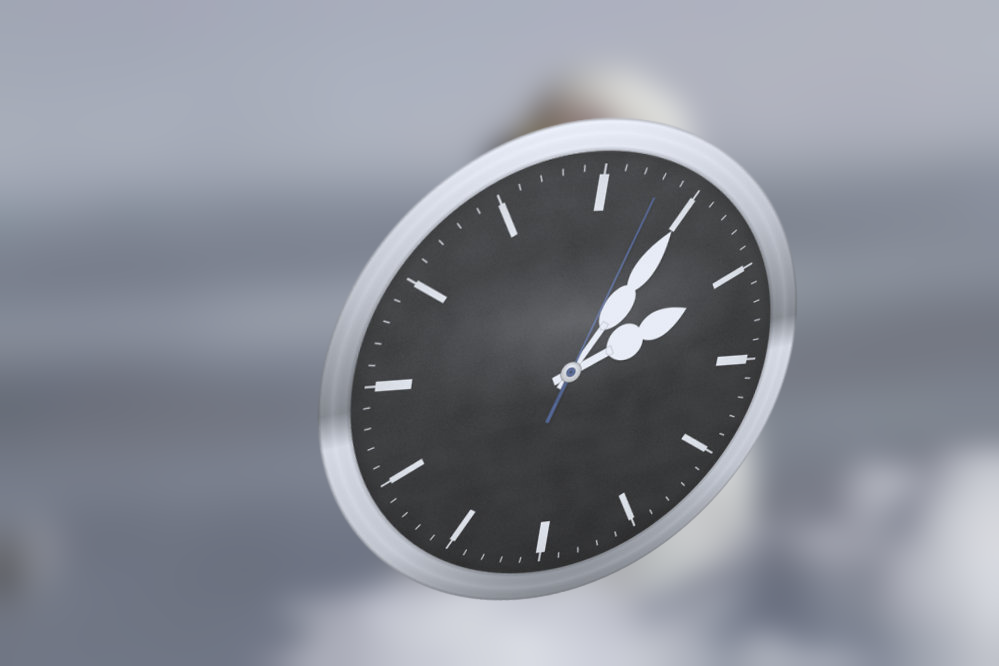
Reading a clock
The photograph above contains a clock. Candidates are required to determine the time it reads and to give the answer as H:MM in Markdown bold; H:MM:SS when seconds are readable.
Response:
**2:05:03**
